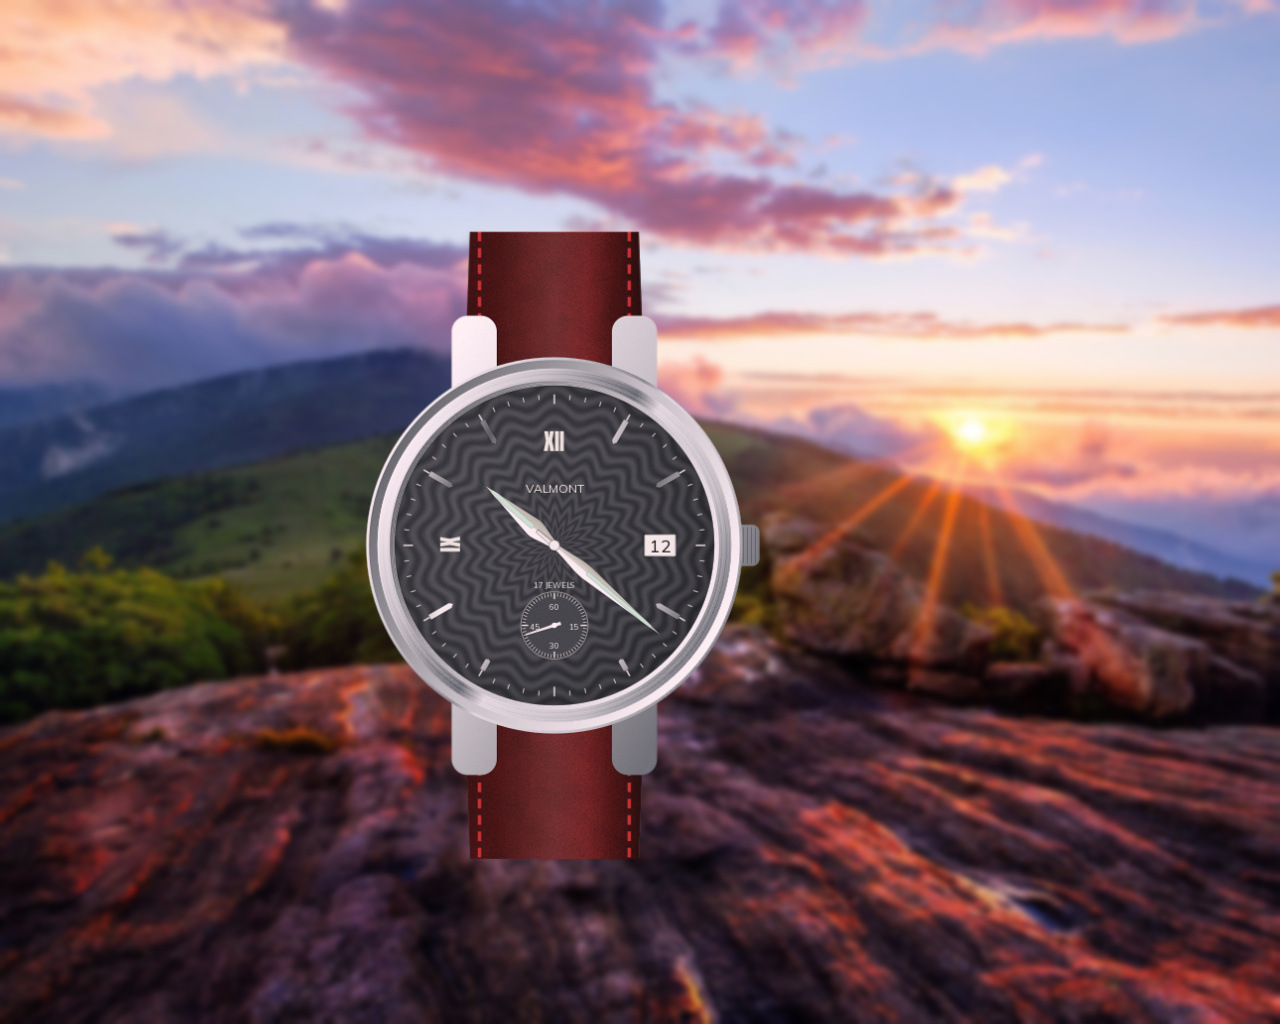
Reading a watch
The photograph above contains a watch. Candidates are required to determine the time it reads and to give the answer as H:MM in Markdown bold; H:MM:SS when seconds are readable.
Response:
**10:21:42**
